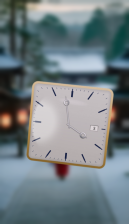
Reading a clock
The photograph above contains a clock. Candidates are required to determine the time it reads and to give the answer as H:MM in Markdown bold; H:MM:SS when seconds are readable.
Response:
**3:58**
